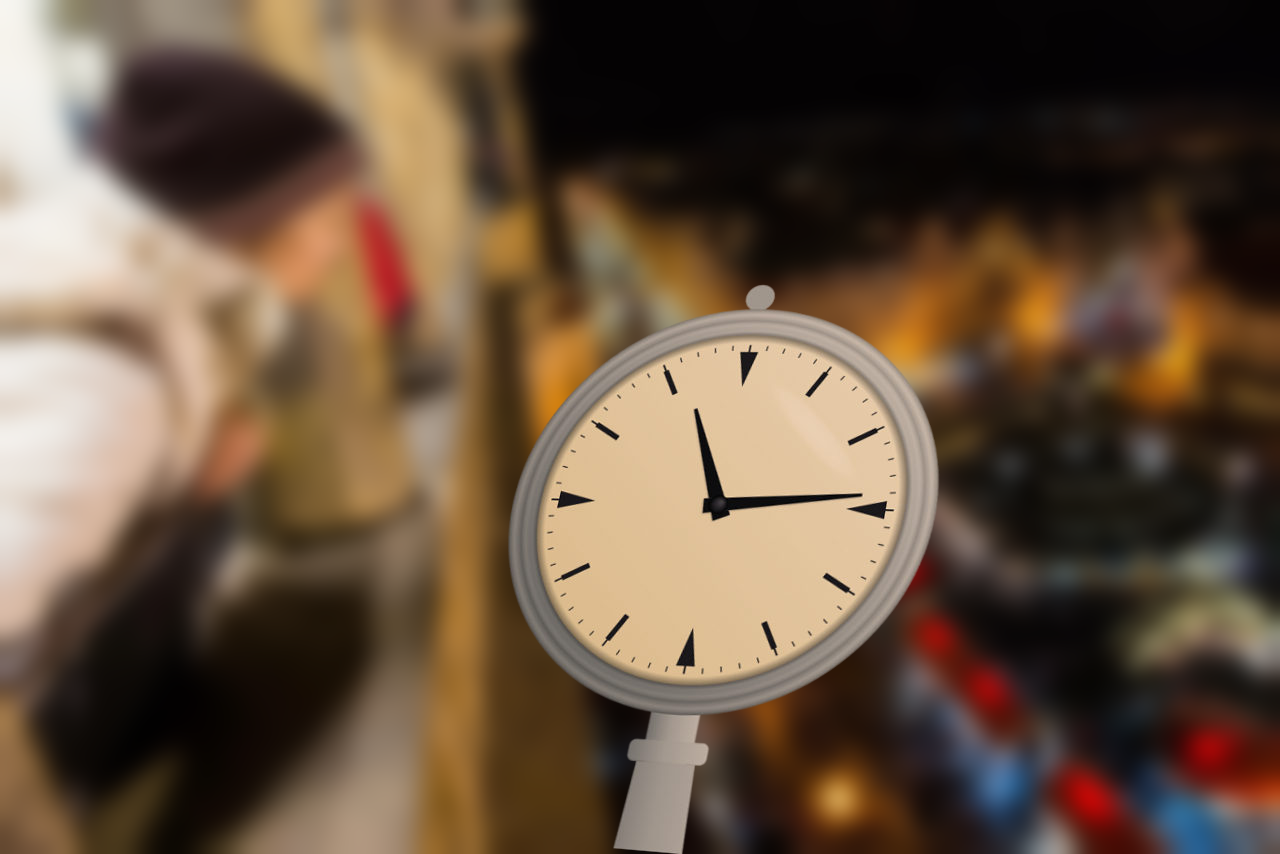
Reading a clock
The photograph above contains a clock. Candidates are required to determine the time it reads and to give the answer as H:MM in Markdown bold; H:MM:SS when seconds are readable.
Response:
**11:14**
